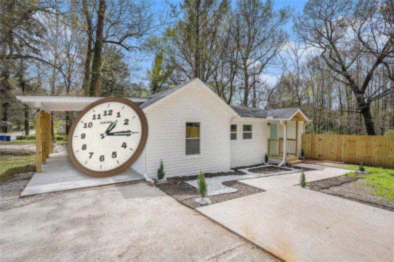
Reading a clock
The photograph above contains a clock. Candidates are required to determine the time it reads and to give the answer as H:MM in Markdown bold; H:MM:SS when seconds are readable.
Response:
**1:15**
